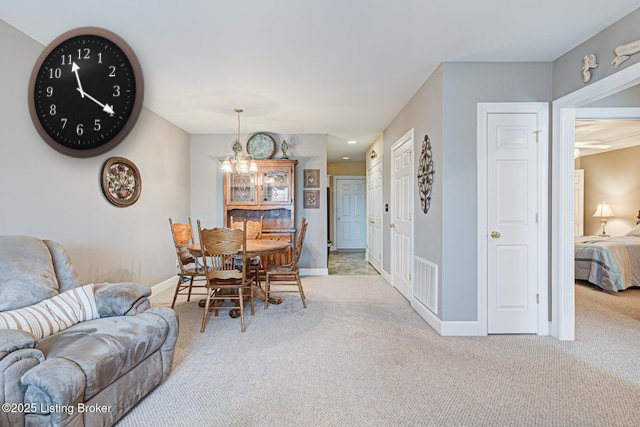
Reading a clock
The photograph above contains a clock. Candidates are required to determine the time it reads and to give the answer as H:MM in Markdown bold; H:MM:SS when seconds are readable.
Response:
**11:20**
